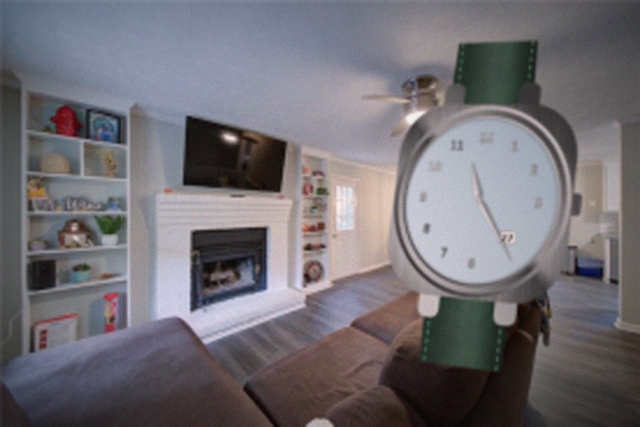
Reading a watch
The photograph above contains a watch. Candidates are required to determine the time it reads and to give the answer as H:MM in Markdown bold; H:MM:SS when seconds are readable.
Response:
**11:24**
